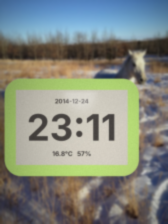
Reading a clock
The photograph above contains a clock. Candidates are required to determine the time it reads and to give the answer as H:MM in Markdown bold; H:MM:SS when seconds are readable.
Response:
**23:11**
